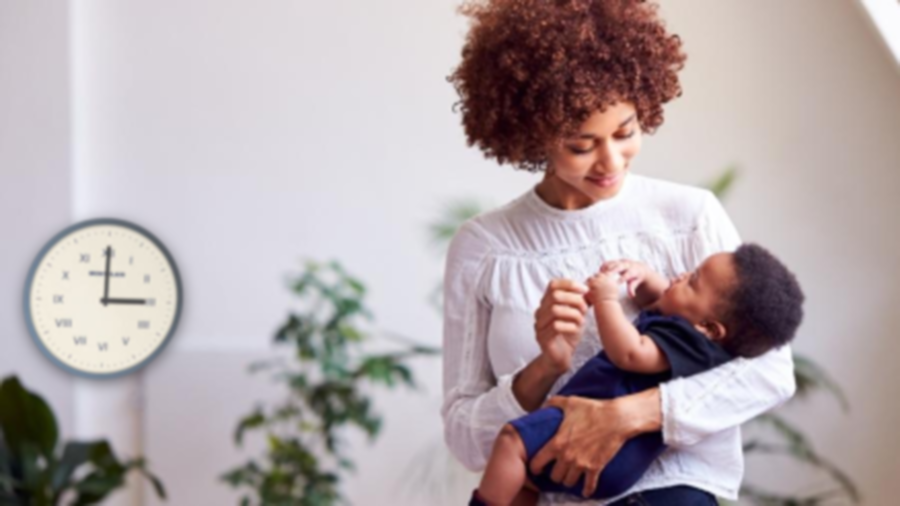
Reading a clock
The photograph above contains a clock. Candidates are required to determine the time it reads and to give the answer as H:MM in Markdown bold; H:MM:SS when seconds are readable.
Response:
**3:00**
